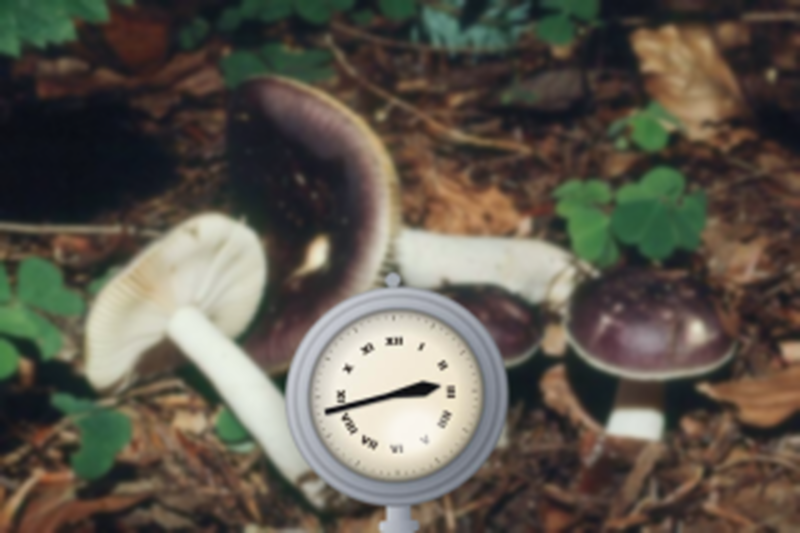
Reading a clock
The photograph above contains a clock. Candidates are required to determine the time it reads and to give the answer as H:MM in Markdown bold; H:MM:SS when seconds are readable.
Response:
**2:43**
